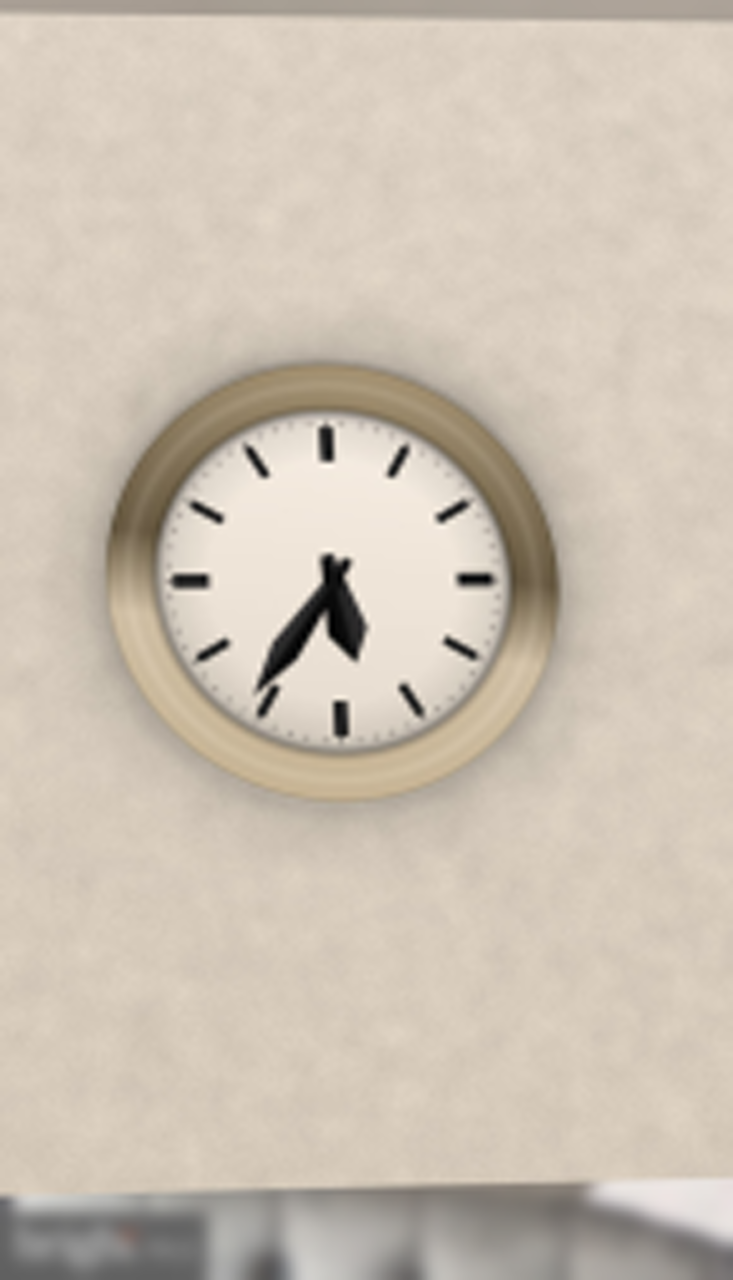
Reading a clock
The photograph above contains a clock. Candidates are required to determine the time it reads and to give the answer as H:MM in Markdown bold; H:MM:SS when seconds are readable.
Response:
**5:36**
